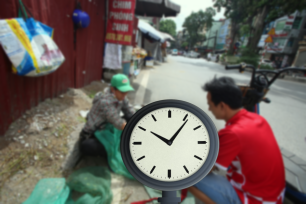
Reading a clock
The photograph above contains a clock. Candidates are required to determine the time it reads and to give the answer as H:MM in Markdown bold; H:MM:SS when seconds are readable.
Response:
**10:06**
